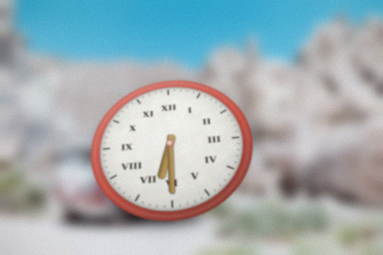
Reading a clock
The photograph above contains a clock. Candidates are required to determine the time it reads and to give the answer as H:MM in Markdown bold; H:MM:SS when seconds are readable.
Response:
**6:30**
